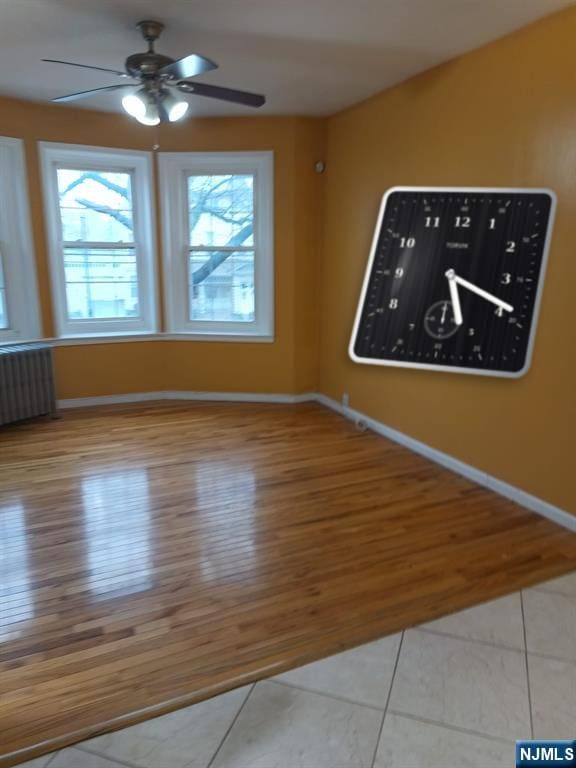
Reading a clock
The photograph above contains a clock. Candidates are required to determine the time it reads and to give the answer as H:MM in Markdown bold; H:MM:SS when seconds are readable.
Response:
**5:19**
